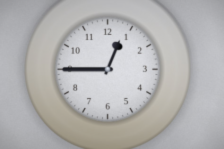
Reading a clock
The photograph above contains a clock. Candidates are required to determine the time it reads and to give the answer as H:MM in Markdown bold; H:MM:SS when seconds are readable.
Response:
**12:45**
